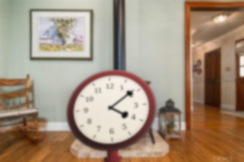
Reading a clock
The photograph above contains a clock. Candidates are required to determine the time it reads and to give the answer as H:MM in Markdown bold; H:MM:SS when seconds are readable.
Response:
**4:09**
